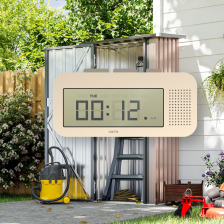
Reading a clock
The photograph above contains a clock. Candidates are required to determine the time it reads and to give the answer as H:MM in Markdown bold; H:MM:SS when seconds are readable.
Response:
**0:12**
